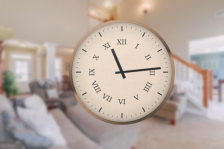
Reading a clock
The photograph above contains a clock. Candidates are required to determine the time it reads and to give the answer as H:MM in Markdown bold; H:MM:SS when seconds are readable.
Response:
**11:14**
